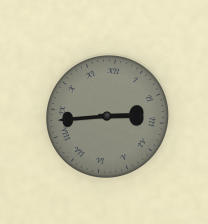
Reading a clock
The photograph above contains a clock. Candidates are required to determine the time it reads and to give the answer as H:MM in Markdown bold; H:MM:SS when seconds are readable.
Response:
**2:43**
